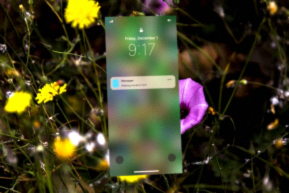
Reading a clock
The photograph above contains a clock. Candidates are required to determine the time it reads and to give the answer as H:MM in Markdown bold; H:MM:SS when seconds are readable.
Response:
**9:17**
